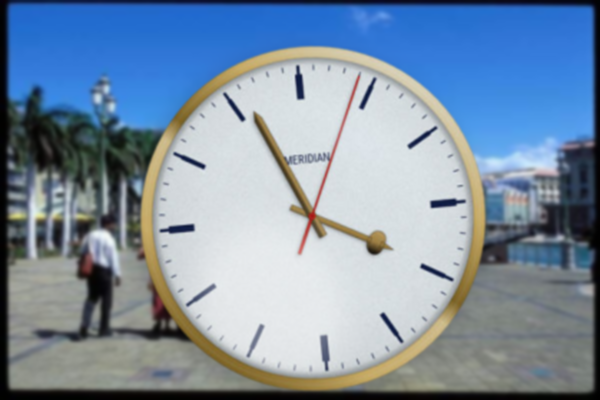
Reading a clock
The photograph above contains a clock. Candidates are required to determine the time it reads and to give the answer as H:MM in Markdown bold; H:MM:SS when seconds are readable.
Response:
**3:56:04**
